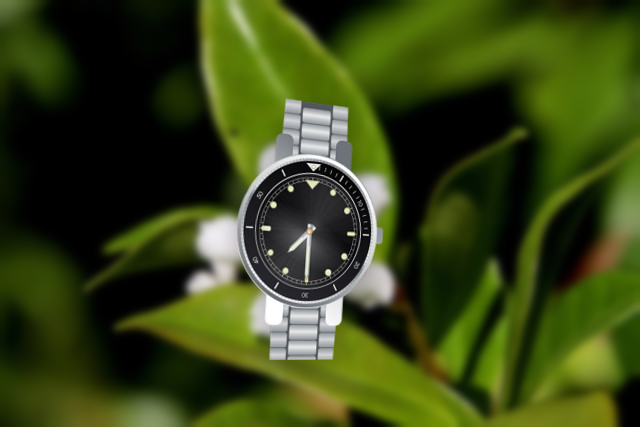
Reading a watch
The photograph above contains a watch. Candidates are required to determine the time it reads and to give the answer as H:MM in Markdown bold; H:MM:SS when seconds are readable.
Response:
**7:30**
